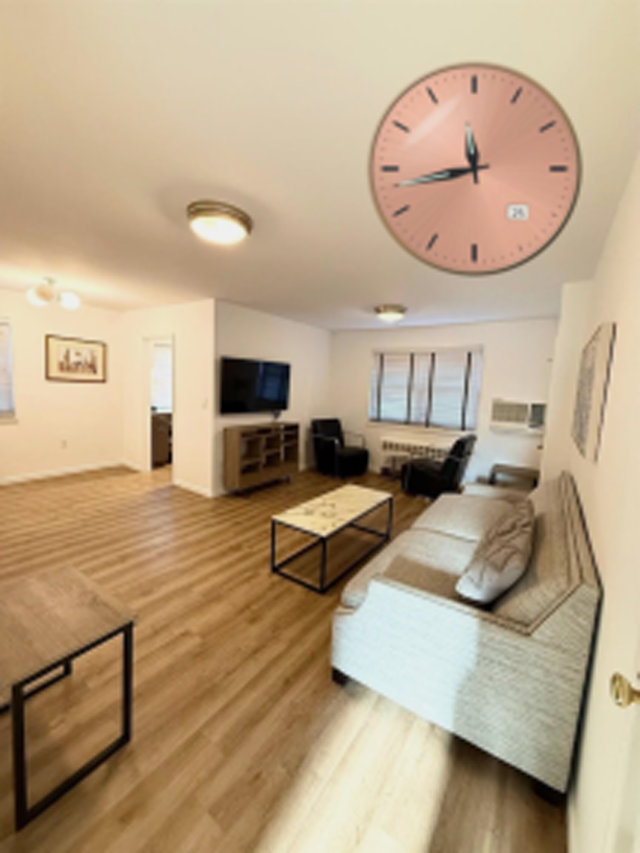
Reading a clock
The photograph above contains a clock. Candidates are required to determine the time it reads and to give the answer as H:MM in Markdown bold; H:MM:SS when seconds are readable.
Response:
**11:43**
